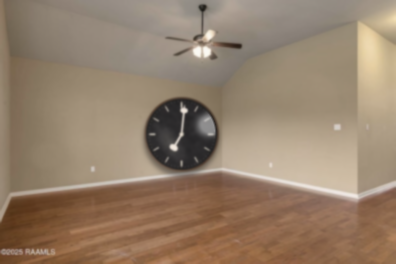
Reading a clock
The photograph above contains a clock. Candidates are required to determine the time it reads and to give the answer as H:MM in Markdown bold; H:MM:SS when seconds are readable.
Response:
**7:01**
